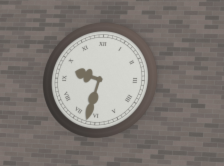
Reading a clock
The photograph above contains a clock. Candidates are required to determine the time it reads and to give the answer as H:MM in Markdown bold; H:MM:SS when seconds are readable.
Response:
**9:32**
